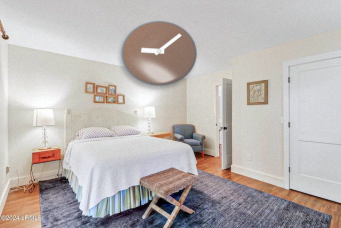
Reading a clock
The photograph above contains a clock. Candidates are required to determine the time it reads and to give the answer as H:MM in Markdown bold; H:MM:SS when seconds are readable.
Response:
**9:08**
